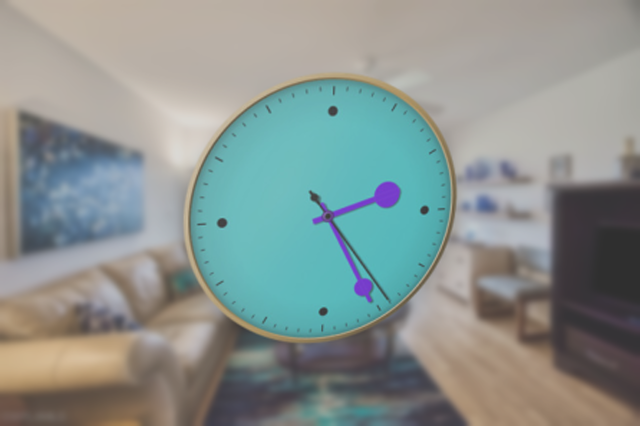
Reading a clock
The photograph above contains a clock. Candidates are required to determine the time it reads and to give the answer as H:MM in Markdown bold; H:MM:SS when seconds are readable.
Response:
**2:25:24**
